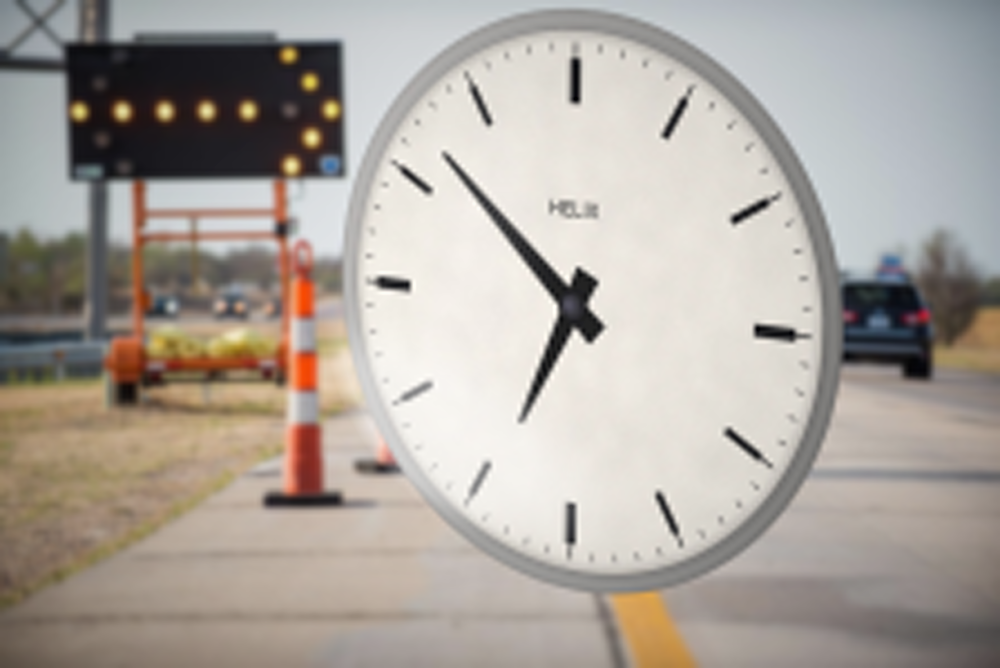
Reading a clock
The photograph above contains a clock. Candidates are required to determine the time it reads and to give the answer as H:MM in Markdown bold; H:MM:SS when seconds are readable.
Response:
**6:52**
